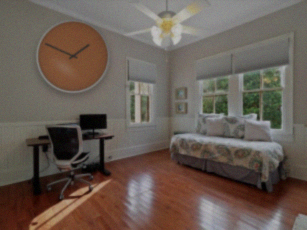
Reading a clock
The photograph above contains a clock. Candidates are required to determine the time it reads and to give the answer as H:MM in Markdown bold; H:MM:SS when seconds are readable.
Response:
**1:49**
